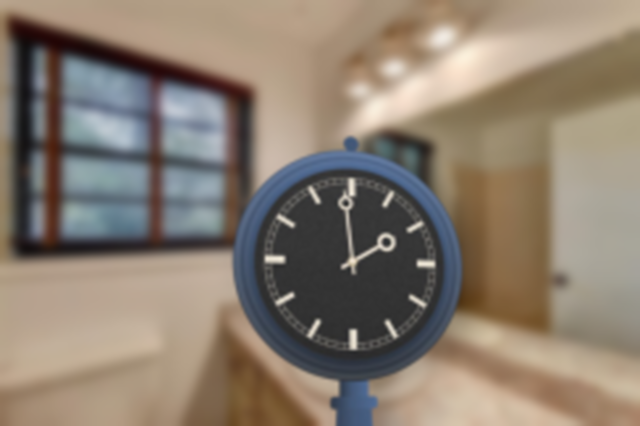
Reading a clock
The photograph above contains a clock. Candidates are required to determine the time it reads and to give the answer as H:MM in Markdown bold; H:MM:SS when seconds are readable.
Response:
**1:59**
